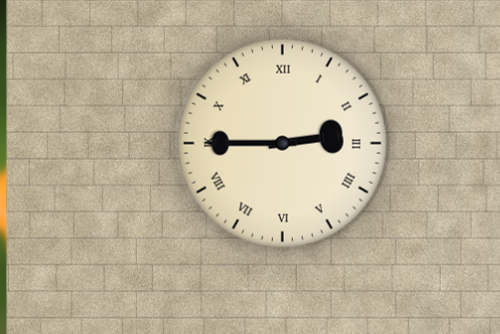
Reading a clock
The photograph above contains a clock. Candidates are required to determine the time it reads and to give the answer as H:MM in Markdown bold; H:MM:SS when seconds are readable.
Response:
**2:45**
